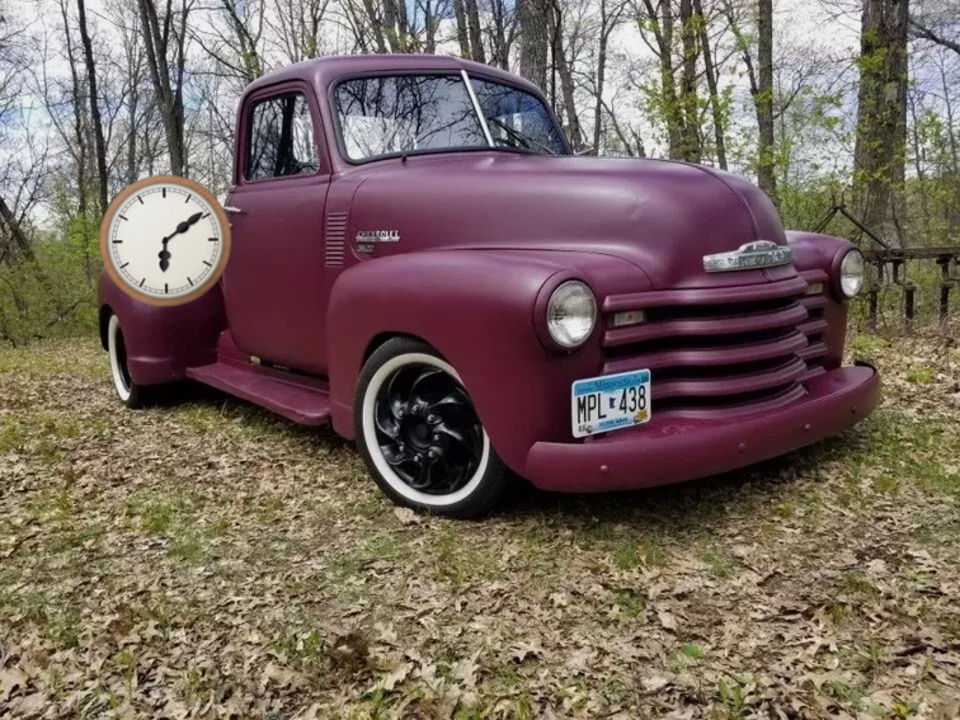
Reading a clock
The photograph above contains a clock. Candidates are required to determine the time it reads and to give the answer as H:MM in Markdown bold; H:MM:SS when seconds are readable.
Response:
**6:09**
